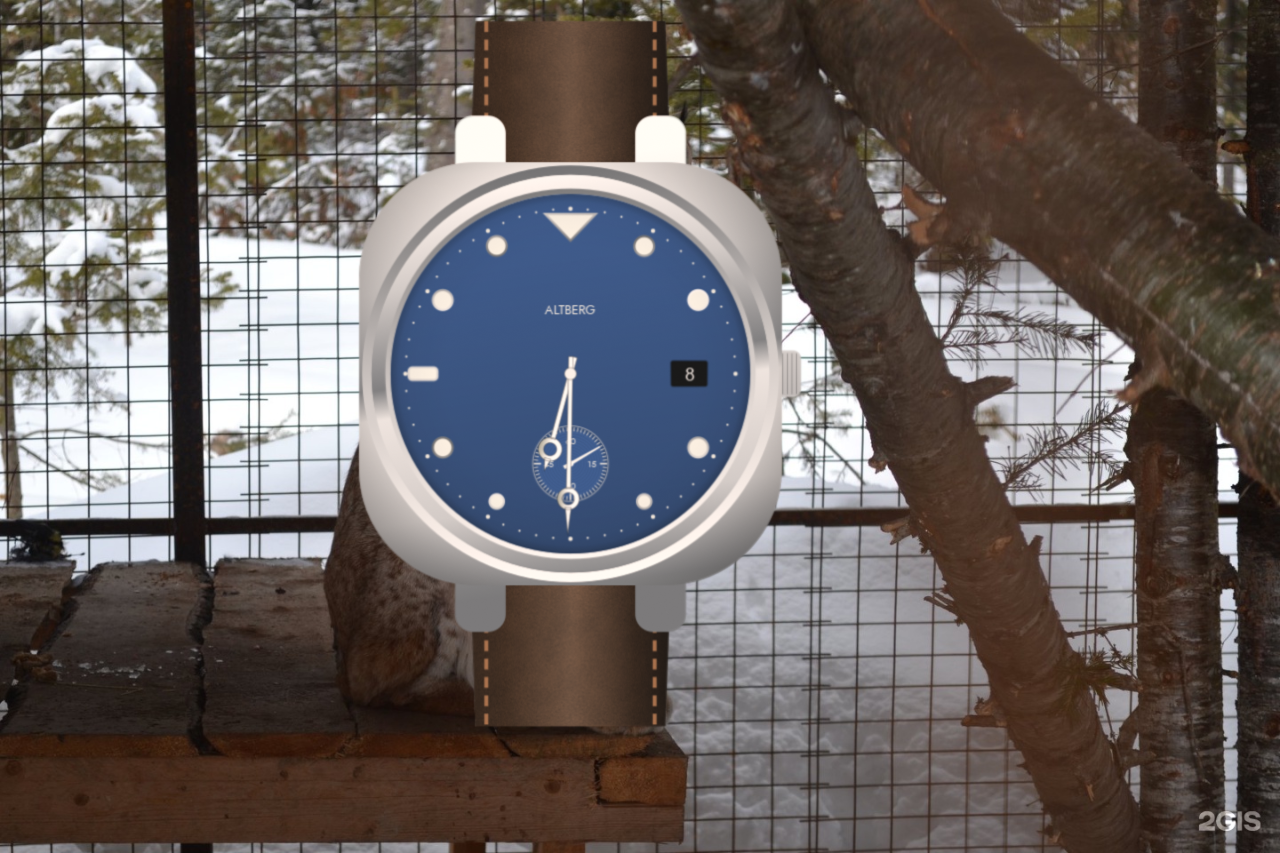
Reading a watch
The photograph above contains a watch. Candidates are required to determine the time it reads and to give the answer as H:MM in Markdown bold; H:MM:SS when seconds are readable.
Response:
**6:30:10**
